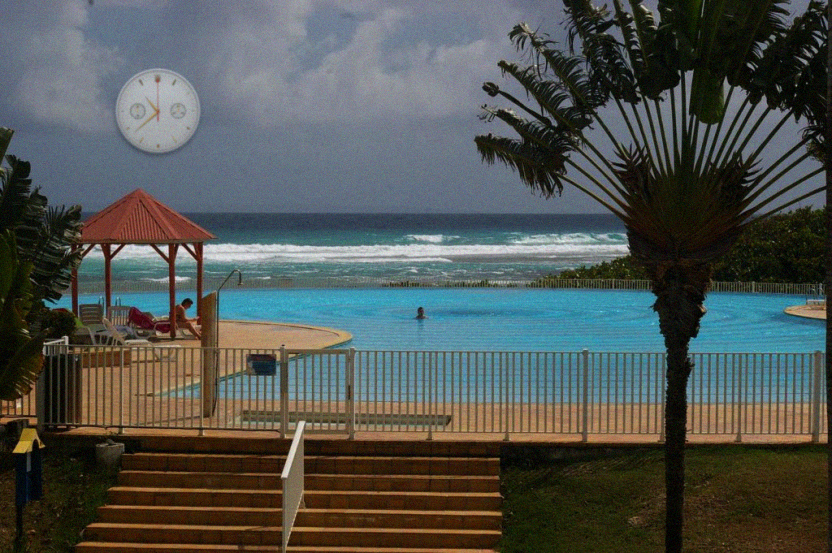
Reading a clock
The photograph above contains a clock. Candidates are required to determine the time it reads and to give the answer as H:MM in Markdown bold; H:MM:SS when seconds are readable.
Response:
**10:38**
